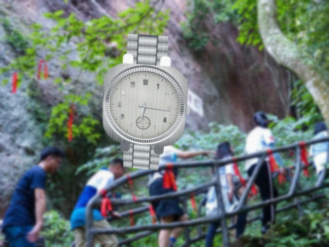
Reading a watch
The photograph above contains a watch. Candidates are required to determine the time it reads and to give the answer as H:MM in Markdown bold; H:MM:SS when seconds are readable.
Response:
**6:16**
